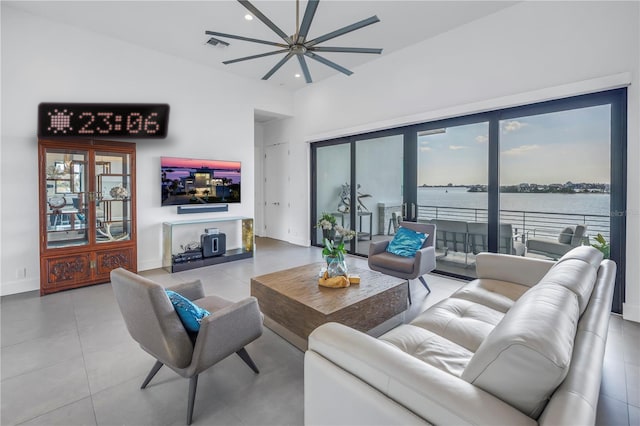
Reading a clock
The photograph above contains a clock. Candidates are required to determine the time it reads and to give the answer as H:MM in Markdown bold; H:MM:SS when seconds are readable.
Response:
**23:06**
